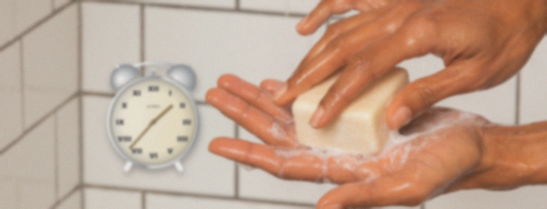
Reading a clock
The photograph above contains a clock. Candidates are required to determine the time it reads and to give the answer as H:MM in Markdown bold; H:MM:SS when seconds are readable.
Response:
**1:37**
